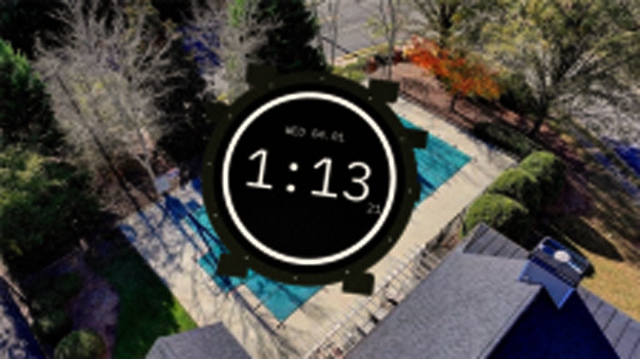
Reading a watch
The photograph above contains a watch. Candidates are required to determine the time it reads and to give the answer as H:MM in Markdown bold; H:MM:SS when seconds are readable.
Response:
**1:13**
